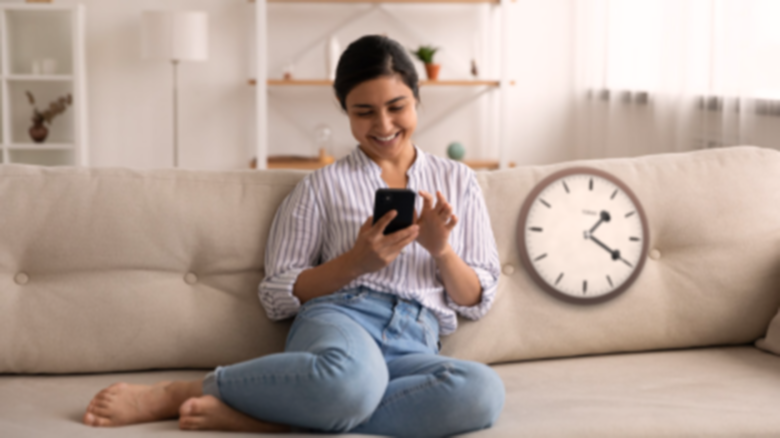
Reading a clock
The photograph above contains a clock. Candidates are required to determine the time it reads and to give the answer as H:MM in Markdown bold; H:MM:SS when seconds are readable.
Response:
**1:20**
